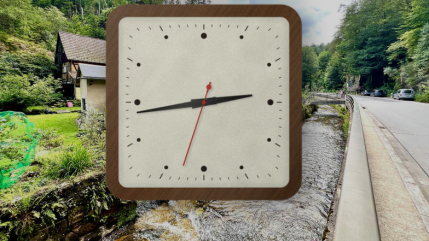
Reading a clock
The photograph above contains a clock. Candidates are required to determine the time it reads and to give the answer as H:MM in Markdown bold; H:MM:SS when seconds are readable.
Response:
**2:43:33**
